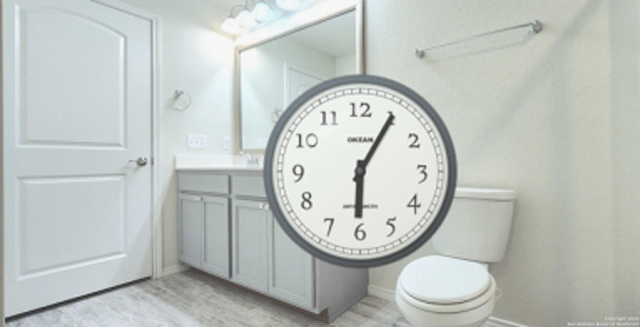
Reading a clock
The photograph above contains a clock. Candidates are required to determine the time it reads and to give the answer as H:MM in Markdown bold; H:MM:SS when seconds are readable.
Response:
**6:05**
